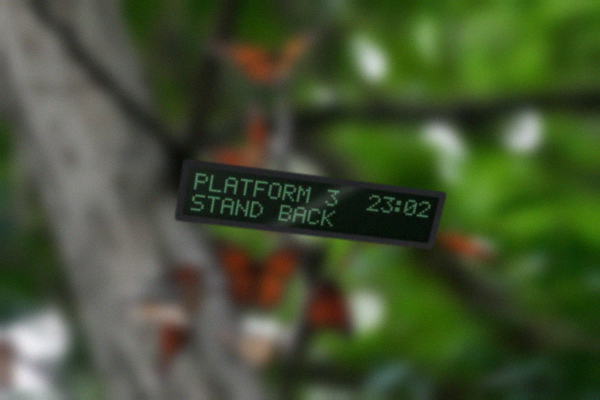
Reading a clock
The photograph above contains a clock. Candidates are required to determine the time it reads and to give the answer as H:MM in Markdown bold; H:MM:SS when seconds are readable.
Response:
**23:02**
